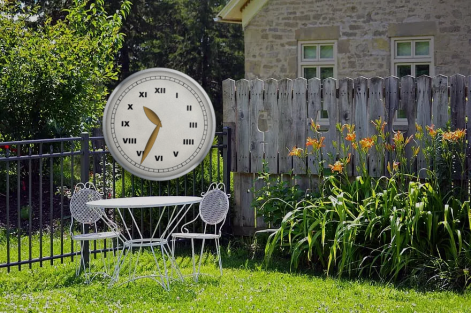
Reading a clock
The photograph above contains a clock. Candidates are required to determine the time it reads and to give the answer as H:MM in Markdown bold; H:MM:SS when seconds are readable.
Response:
**10:34**
